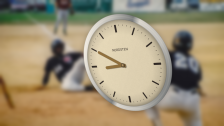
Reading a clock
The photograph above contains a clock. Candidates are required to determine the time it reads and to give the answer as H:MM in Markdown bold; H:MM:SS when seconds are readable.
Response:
**8:50**
